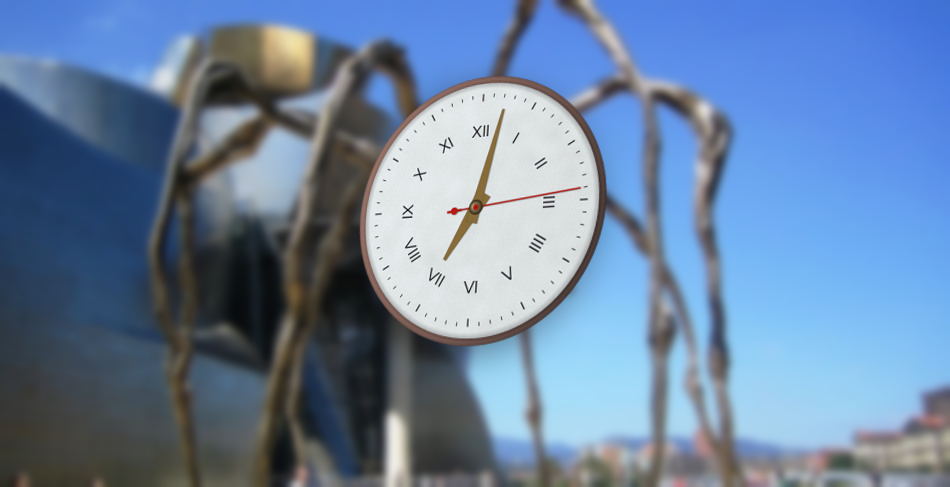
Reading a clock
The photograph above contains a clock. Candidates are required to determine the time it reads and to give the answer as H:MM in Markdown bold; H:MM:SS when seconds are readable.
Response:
**7:02:14**
